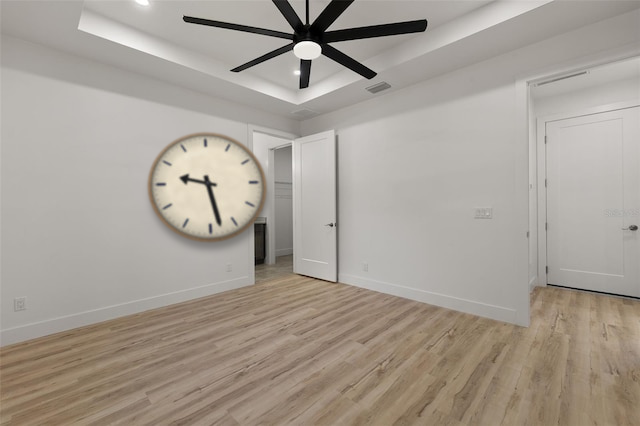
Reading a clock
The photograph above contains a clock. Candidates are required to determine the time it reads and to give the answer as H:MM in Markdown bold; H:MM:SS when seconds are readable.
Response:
**9:28**
